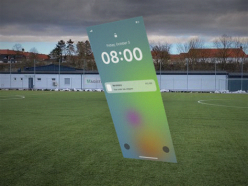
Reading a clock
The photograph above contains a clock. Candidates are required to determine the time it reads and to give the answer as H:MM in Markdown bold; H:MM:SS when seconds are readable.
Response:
**8:00**
